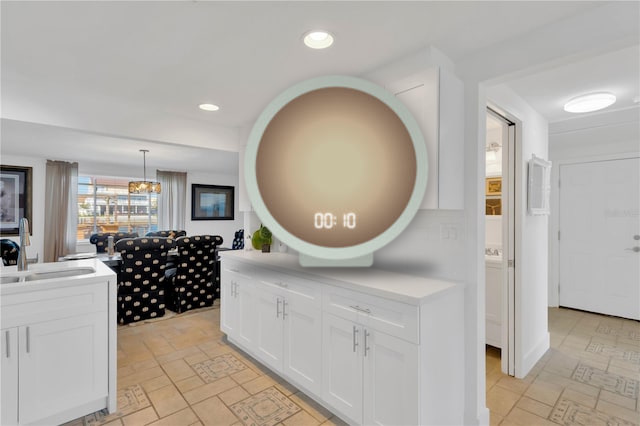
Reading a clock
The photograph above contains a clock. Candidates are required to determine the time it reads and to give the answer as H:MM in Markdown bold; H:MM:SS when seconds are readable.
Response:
**0:10**
